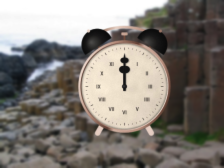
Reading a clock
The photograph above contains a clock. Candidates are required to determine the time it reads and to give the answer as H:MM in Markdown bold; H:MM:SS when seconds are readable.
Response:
**12:00**
